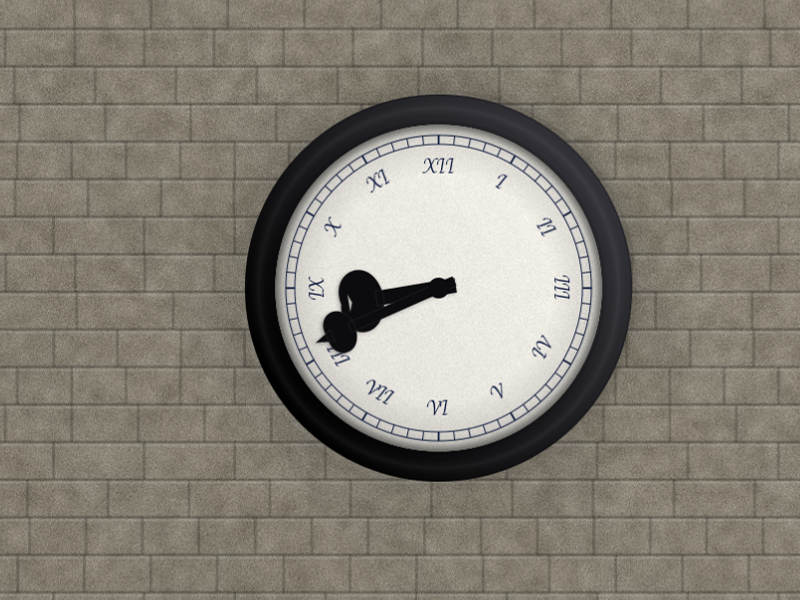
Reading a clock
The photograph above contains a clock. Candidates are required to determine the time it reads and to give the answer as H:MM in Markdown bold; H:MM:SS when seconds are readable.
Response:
**8:41**
